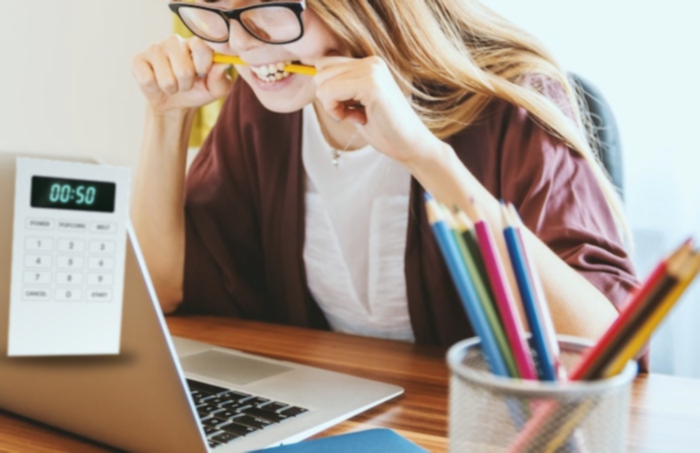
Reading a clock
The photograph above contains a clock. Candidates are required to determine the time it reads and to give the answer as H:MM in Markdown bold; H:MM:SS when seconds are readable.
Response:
**0:50**
